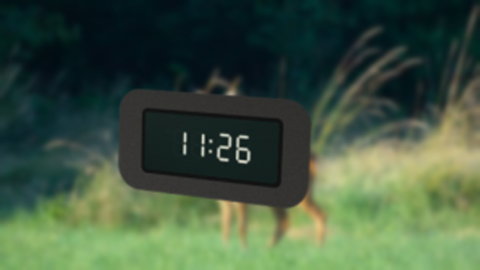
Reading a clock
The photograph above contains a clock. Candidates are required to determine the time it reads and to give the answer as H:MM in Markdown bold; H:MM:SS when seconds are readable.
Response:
**11:26**
